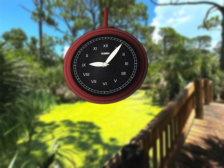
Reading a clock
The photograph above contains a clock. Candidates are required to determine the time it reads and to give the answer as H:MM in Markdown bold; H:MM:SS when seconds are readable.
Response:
**9:06**
